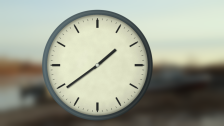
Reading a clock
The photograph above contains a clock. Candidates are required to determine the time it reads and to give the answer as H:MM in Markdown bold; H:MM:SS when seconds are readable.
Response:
**1:39**
